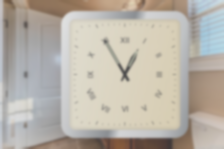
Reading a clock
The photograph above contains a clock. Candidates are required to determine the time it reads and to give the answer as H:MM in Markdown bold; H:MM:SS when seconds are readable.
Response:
**12:55**
